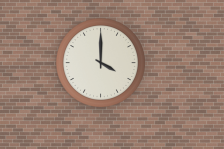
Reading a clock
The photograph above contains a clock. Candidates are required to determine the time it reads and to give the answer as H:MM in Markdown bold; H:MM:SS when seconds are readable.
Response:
**4:00**
